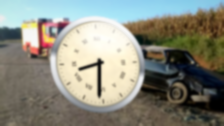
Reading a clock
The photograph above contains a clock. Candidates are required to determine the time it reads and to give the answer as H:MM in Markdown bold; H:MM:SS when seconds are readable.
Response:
**8:31**
